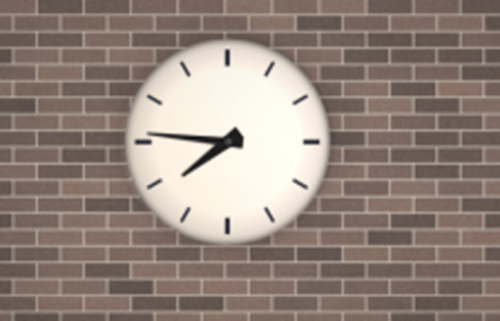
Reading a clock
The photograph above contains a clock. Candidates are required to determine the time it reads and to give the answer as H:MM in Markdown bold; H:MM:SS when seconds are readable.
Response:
**7:46**
